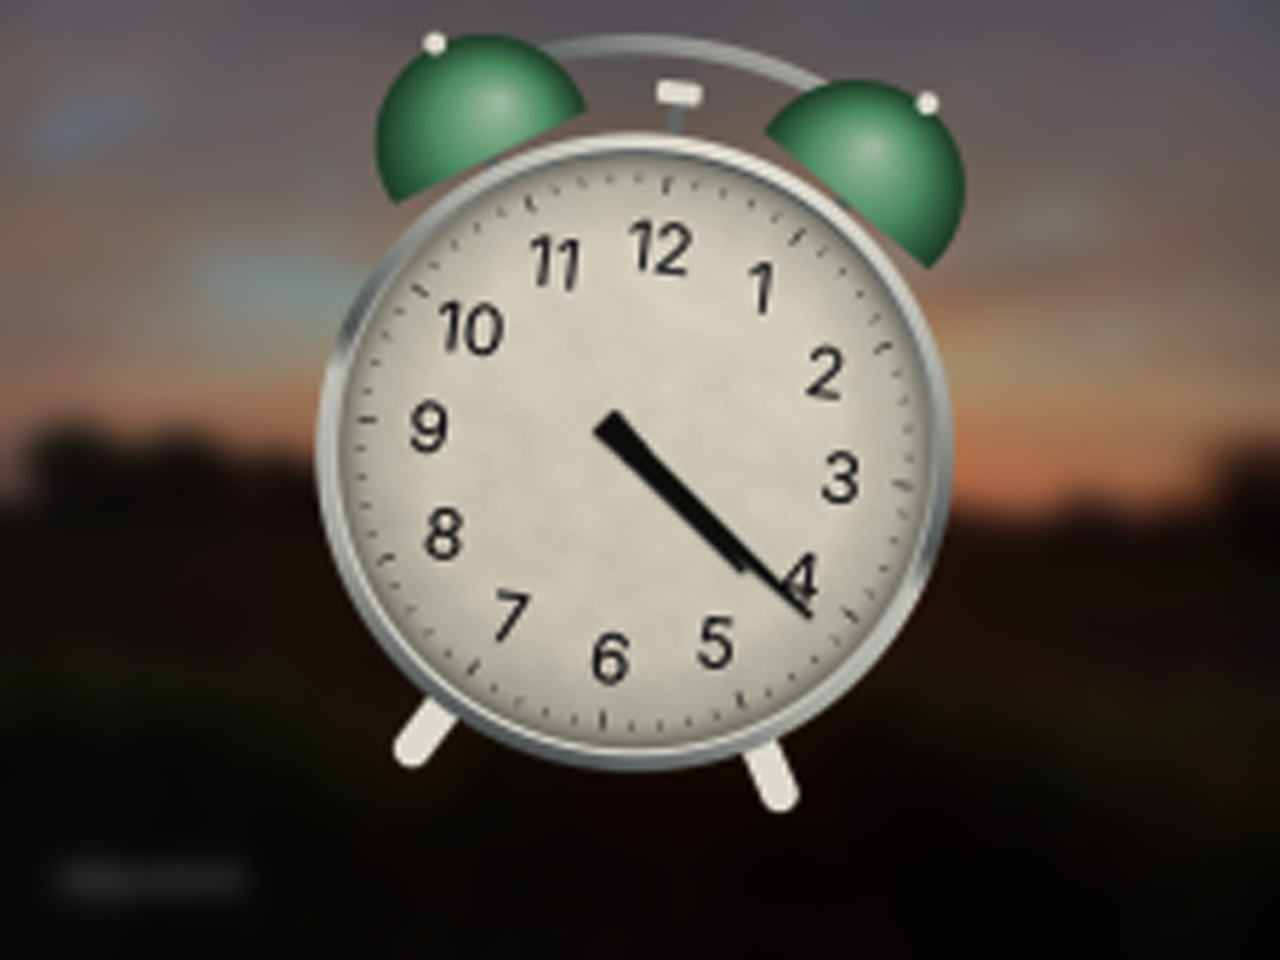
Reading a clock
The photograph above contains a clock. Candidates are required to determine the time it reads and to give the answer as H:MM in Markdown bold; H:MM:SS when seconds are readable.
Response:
**4:21**
